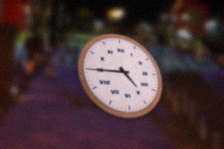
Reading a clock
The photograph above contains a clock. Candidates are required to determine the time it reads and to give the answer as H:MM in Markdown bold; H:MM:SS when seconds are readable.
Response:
**4:45**
